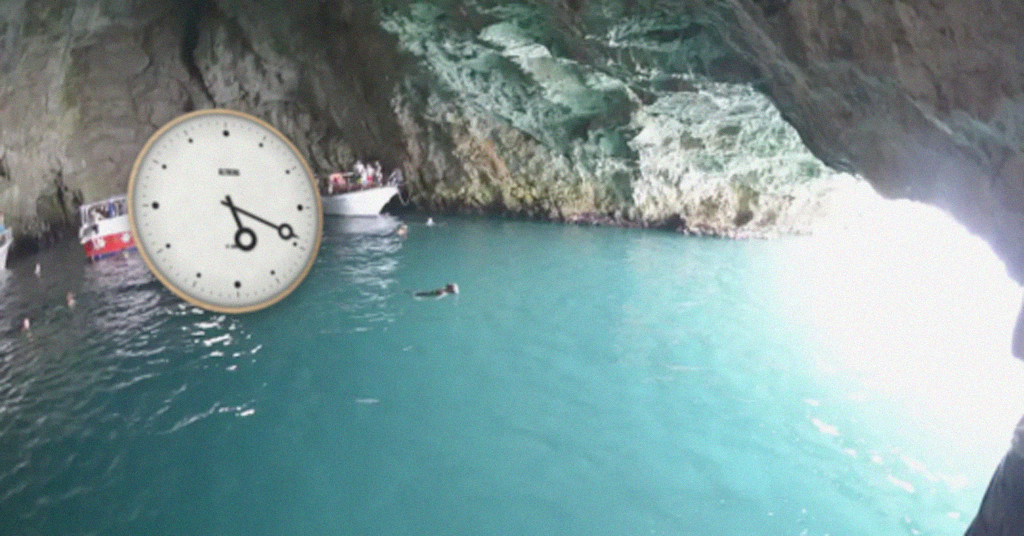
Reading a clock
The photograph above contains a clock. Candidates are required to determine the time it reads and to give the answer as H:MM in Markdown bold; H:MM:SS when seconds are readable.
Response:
**5:19**
